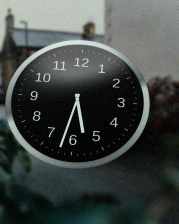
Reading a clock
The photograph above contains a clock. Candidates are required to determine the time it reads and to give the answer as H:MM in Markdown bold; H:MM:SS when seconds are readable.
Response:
**5:32**
